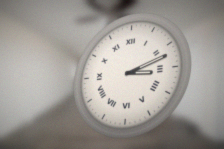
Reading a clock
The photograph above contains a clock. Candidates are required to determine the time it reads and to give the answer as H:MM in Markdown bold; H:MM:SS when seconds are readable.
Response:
**3:12**
